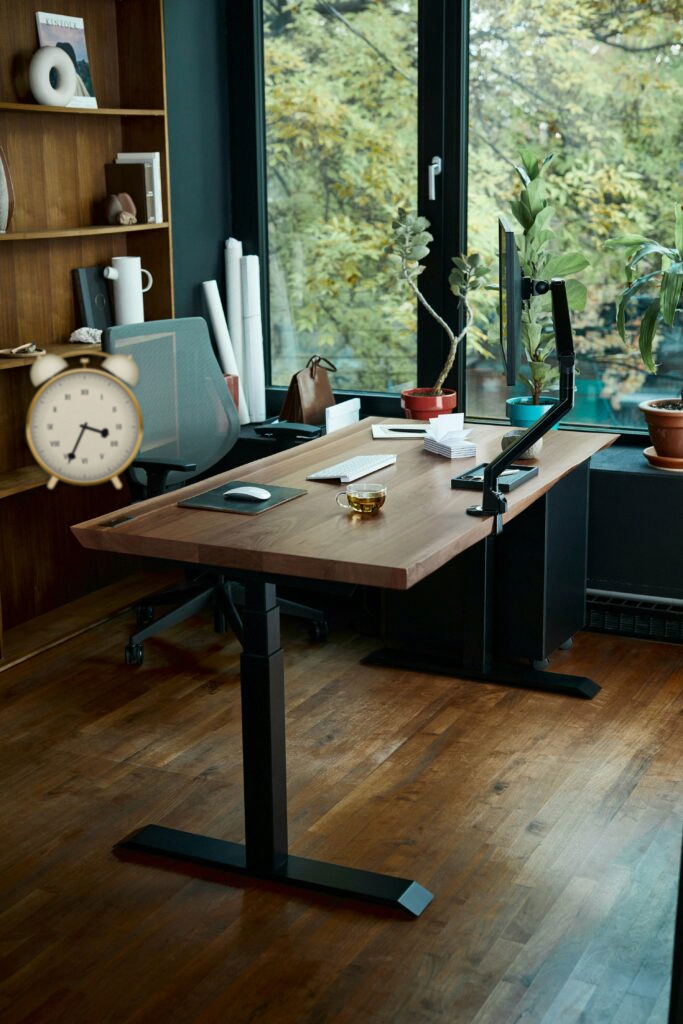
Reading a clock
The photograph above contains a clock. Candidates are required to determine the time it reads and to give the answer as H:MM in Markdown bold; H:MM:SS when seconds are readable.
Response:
**3:34**
